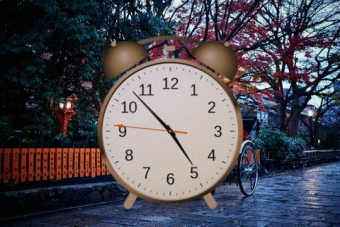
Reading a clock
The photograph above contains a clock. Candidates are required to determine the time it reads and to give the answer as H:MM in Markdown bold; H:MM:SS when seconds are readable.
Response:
**4:52:46**
